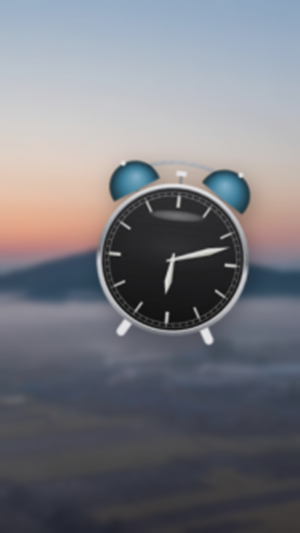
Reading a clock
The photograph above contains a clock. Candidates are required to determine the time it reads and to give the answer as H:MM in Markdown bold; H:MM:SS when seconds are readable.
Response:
**6:12**
